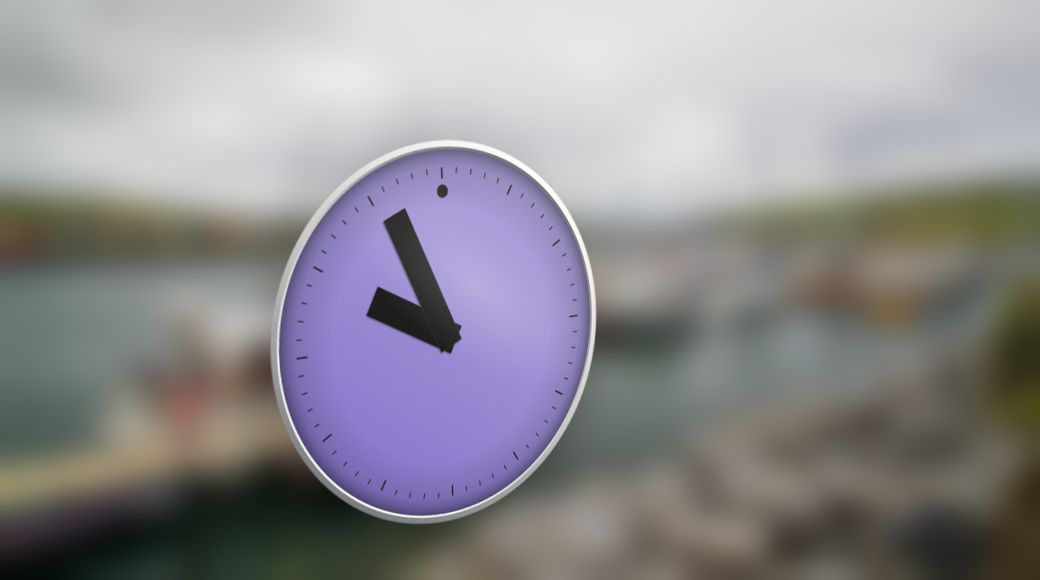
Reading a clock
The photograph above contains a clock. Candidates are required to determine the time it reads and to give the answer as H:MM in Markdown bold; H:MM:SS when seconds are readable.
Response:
**9:56**
